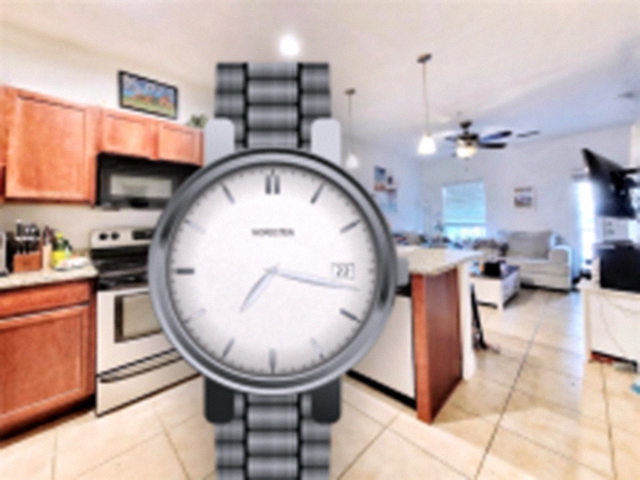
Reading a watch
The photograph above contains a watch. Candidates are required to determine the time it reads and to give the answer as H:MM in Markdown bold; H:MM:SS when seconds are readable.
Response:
**7:17**
